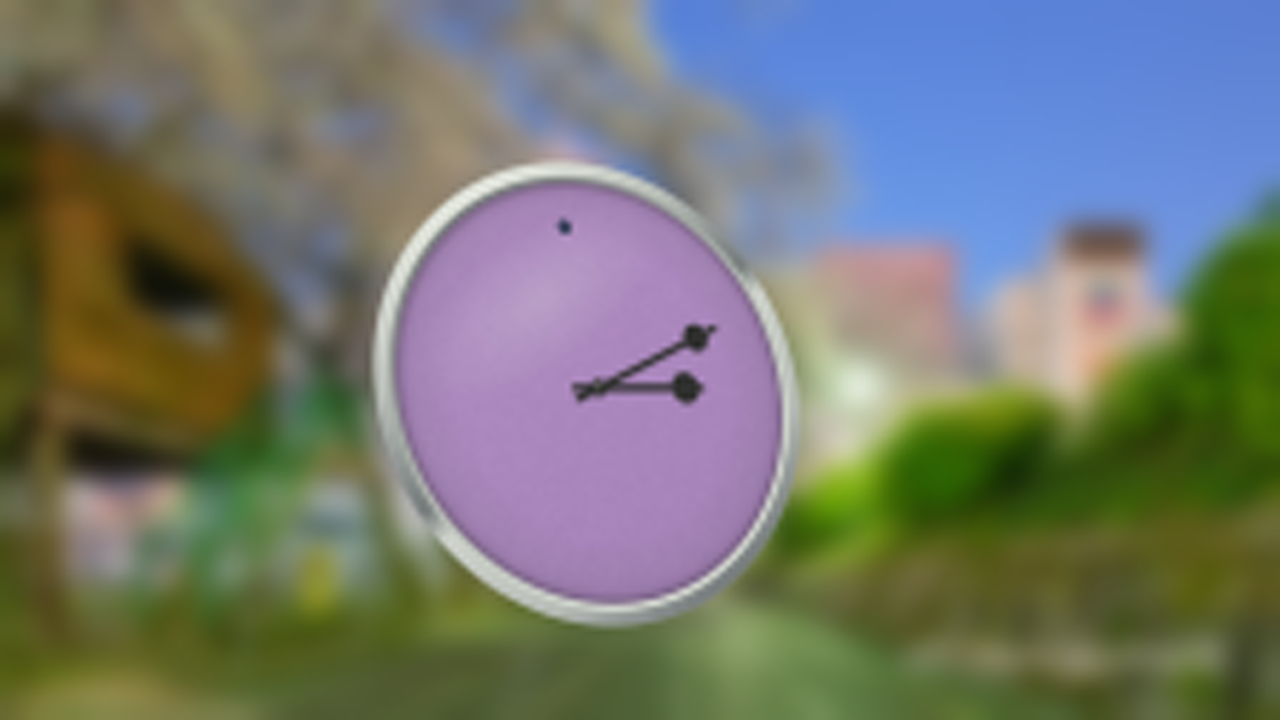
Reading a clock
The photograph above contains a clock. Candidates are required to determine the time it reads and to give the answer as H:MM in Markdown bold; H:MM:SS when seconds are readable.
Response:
**3:12**
